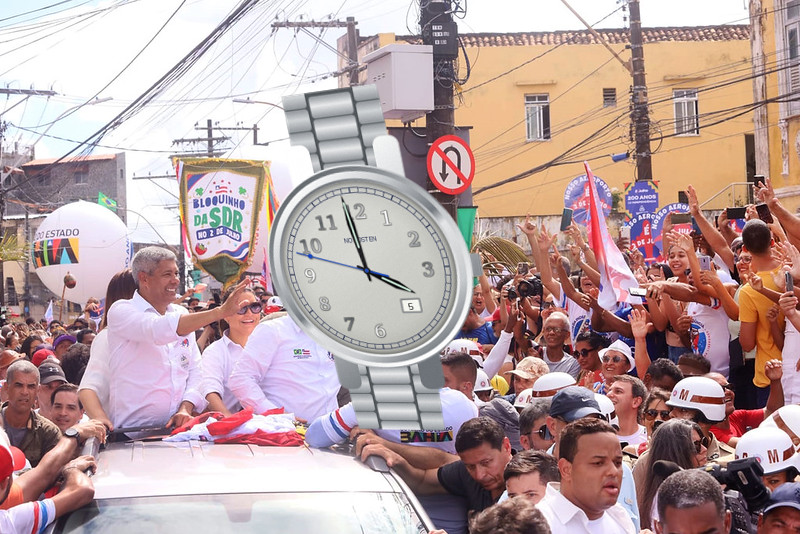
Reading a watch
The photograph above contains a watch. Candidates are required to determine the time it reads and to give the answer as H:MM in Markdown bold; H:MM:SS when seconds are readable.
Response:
**3:58:48**
